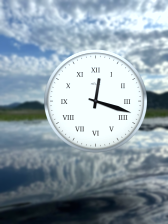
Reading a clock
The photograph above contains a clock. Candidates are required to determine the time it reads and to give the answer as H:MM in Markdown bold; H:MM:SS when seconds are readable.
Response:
**12:18**
